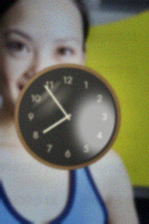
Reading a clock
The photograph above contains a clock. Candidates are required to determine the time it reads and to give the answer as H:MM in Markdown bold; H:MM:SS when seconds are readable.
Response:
**7:54**
